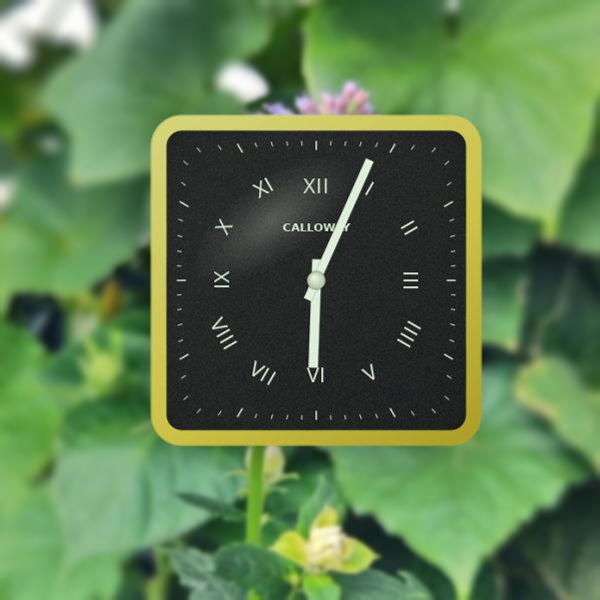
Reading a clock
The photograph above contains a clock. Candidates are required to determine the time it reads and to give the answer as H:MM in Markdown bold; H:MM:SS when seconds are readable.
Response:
**6:04**
